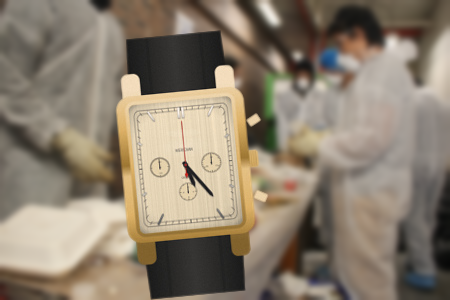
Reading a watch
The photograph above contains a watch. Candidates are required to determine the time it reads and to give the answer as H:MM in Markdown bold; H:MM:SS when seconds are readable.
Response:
**5:24**
